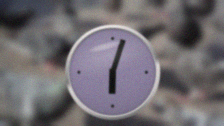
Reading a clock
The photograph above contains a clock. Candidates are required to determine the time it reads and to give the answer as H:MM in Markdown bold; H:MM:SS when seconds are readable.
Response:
**6:03**
